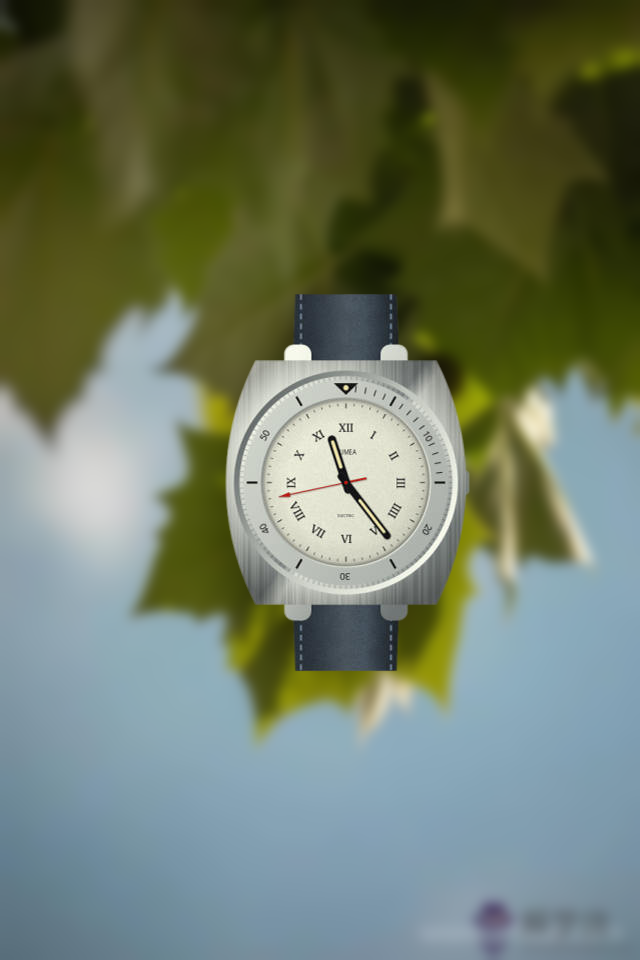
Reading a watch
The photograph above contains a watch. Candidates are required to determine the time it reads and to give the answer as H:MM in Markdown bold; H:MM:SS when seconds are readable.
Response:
**11:23:43**
